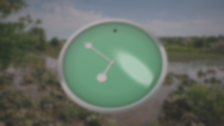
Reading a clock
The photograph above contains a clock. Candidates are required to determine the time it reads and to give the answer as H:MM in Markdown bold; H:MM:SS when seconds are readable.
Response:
**6:51**
